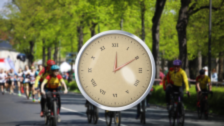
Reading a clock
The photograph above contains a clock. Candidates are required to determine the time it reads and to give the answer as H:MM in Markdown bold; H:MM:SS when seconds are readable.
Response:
**12:10**
